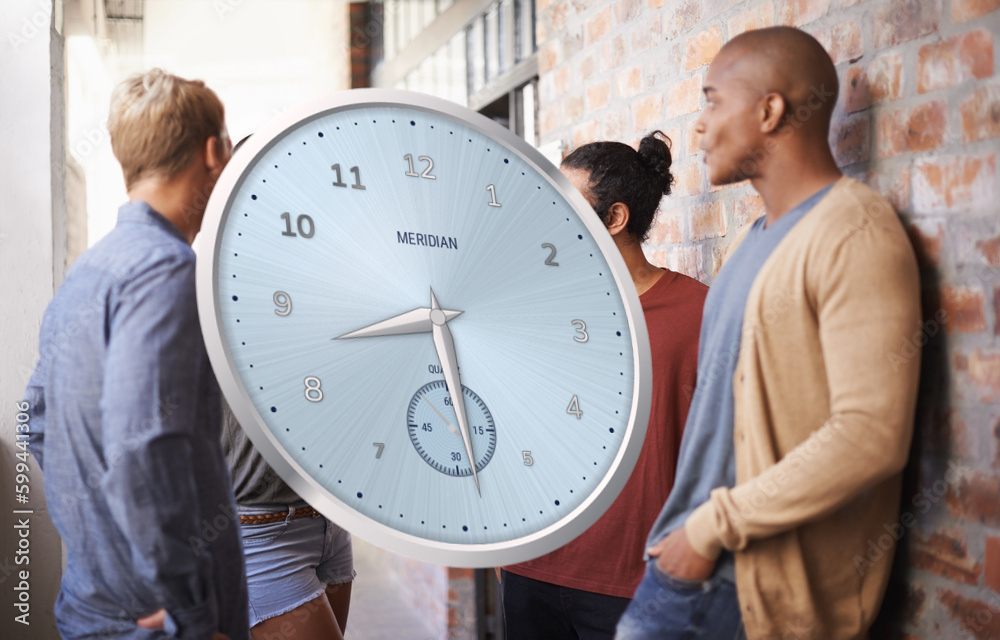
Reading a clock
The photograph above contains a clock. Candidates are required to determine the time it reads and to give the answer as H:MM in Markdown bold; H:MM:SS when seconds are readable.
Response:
**8:28:53**
